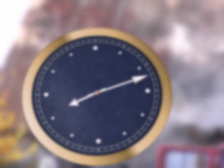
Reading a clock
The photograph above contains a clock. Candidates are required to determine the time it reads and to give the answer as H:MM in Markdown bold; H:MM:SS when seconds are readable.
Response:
**8:12**
